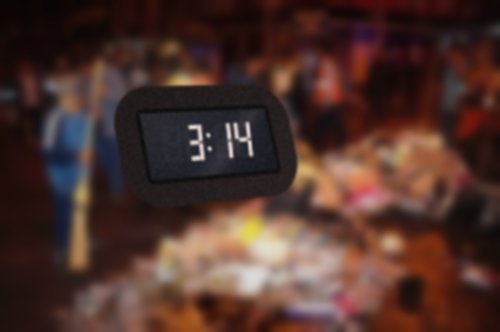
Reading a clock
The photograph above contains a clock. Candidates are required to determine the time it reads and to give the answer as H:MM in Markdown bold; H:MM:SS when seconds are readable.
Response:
**3:14**
